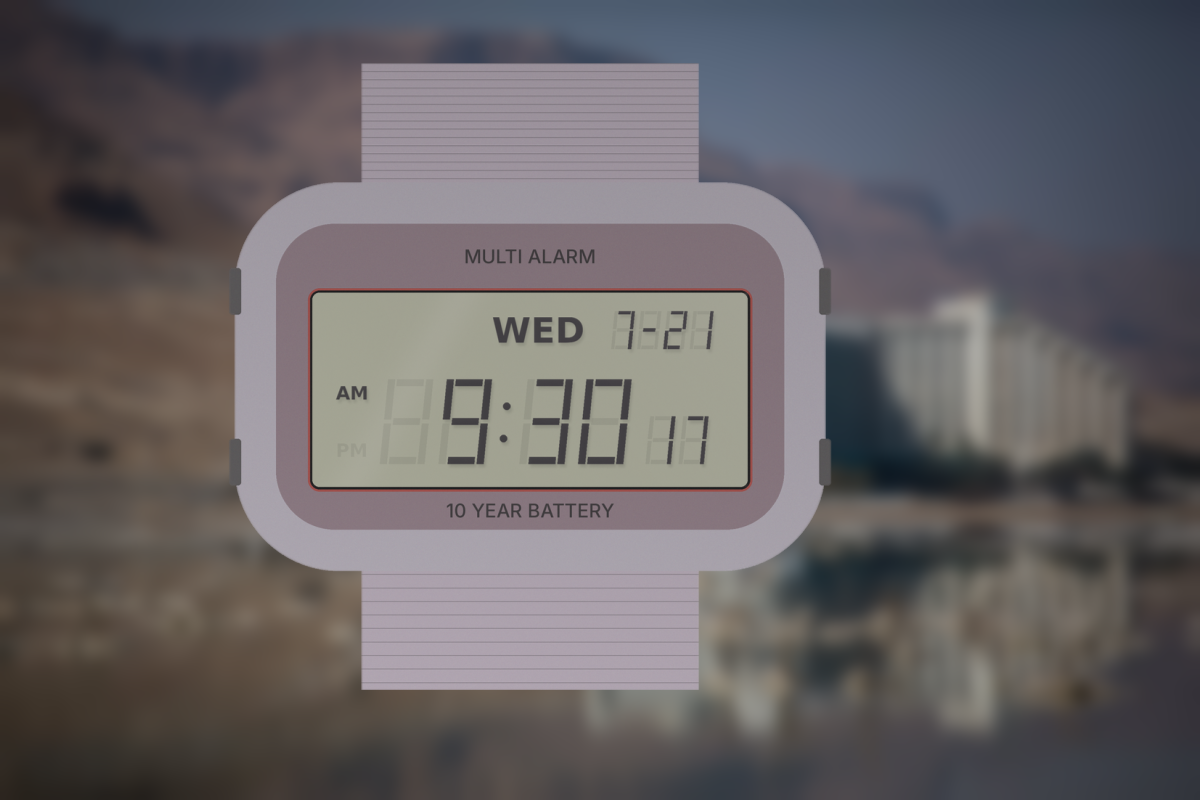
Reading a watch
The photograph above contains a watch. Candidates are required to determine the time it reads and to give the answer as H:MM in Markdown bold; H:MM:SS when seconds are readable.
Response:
**9:30:17**
